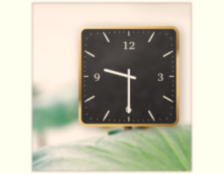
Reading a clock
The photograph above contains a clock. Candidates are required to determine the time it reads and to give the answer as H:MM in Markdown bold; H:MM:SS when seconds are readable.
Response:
**9:30**
